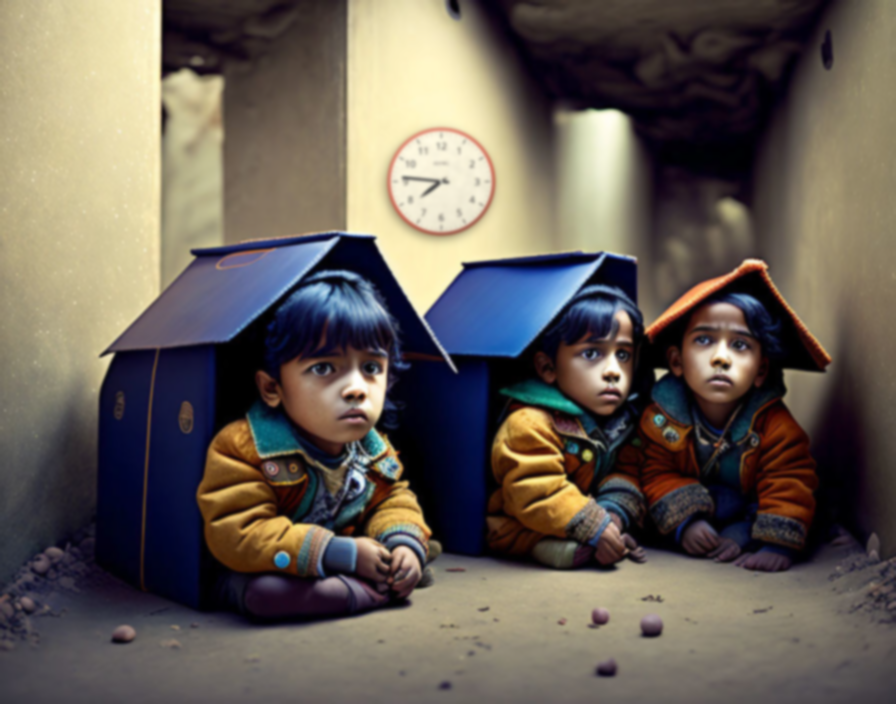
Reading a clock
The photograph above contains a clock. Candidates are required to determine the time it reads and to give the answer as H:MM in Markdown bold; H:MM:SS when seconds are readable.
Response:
**7:46**
